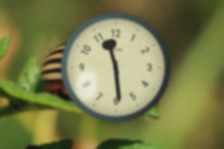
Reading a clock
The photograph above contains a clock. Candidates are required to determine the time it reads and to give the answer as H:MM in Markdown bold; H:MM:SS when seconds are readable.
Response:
**11:29**
